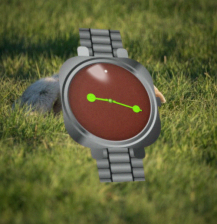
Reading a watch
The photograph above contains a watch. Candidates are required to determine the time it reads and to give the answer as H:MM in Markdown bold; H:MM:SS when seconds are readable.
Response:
**9:18**
